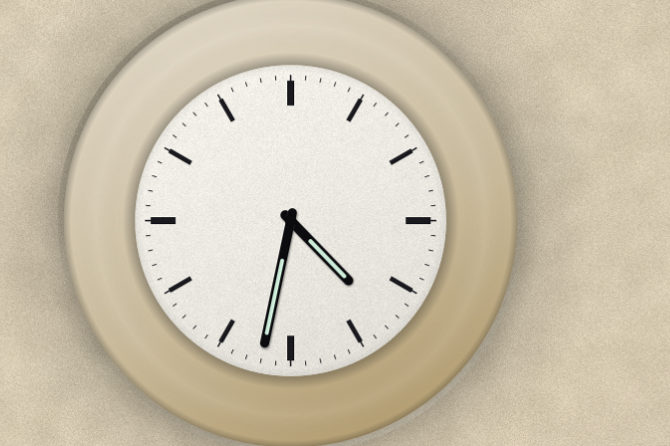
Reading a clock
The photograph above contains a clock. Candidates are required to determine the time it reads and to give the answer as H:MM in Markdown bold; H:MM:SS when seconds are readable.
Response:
**4:32**
